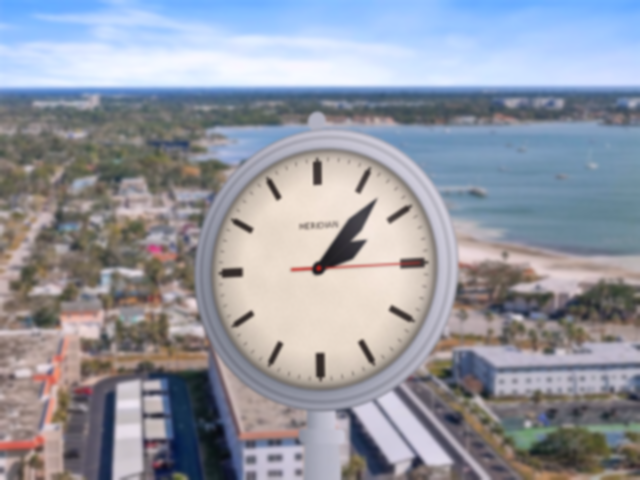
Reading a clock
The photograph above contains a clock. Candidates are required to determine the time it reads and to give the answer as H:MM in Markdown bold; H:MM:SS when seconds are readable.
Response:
**2:07:15**
